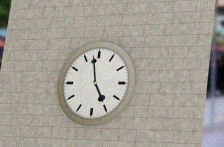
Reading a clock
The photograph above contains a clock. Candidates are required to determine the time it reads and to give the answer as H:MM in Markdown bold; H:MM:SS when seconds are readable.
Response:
**4:58**
